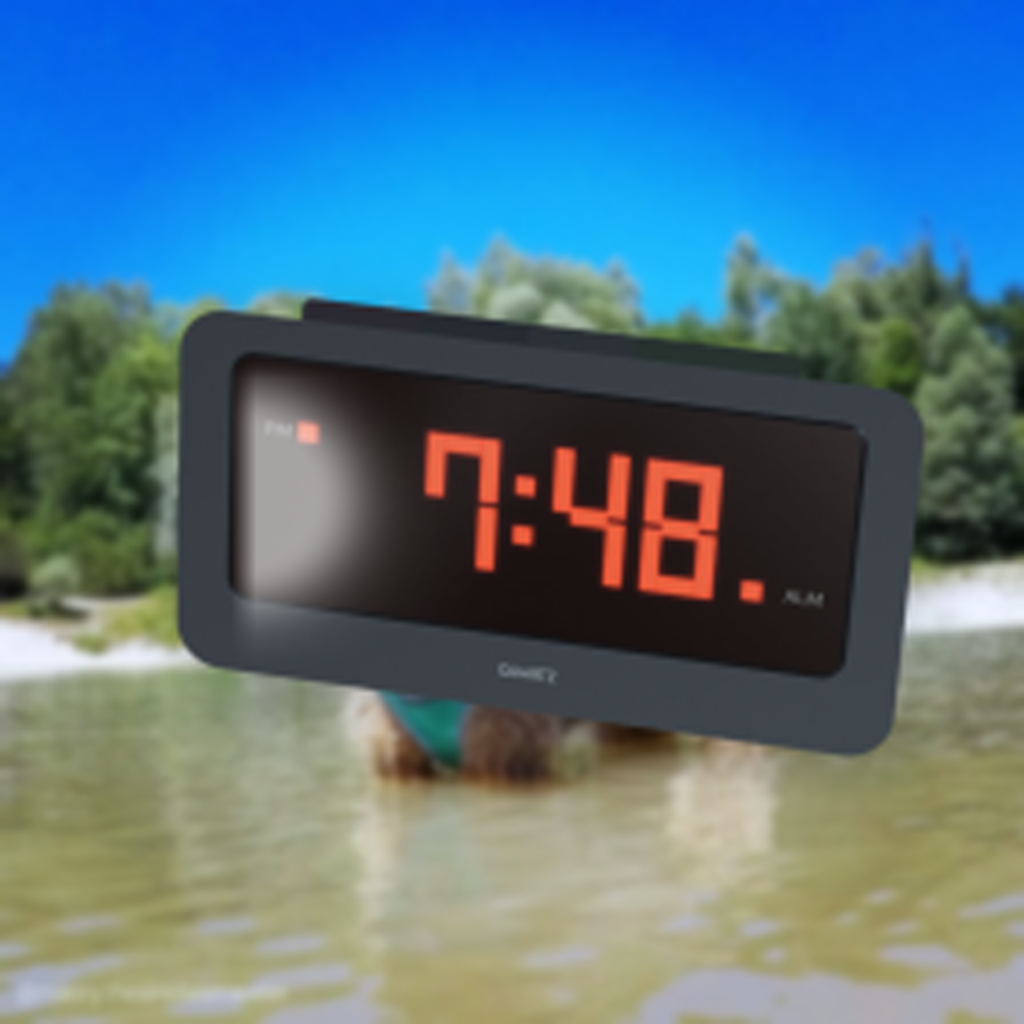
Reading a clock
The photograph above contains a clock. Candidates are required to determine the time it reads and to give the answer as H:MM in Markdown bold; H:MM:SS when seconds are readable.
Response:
**7:48**
